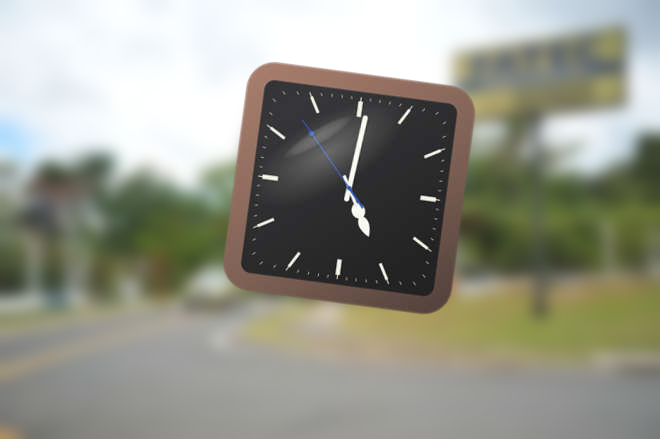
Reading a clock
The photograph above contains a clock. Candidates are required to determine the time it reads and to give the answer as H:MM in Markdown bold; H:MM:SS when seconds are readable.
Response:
**5:00:53**
